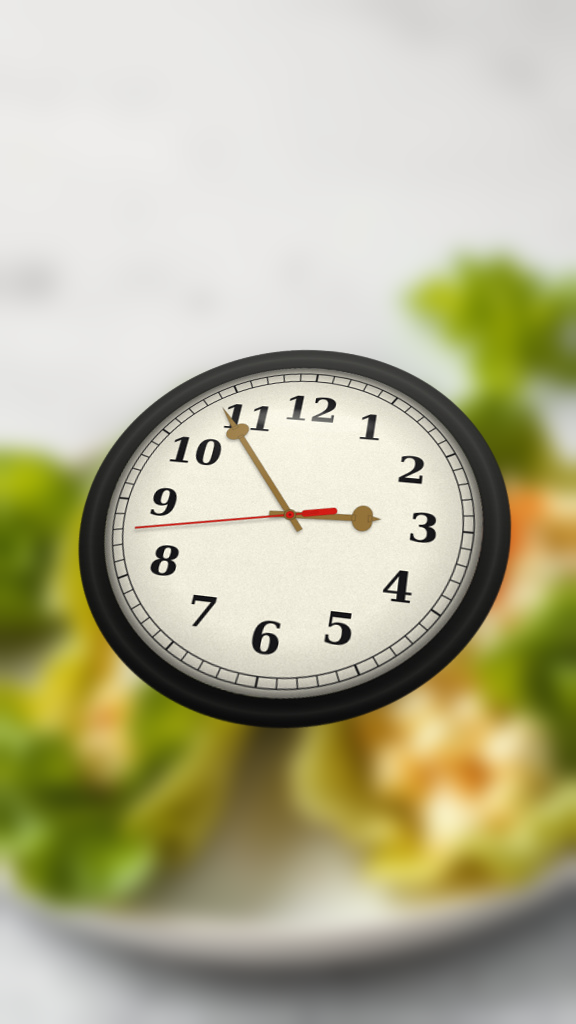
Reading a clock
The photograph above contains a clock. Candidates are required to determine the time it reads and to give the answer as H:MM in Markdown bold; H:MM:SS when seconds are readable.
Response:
**2:53:43**
